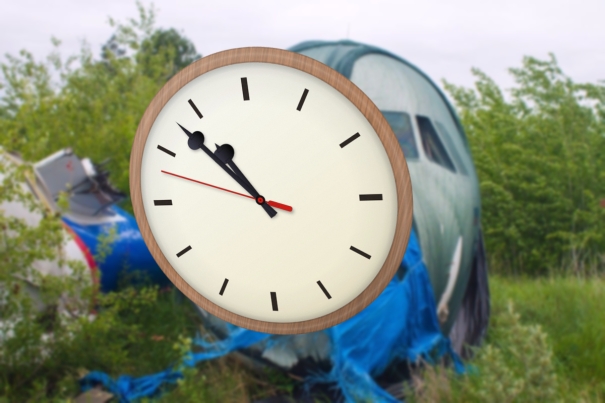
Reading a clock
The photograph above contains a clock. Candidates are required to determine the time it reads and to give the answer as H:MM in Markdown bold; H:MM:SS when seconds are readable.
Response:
**10:52:48**
